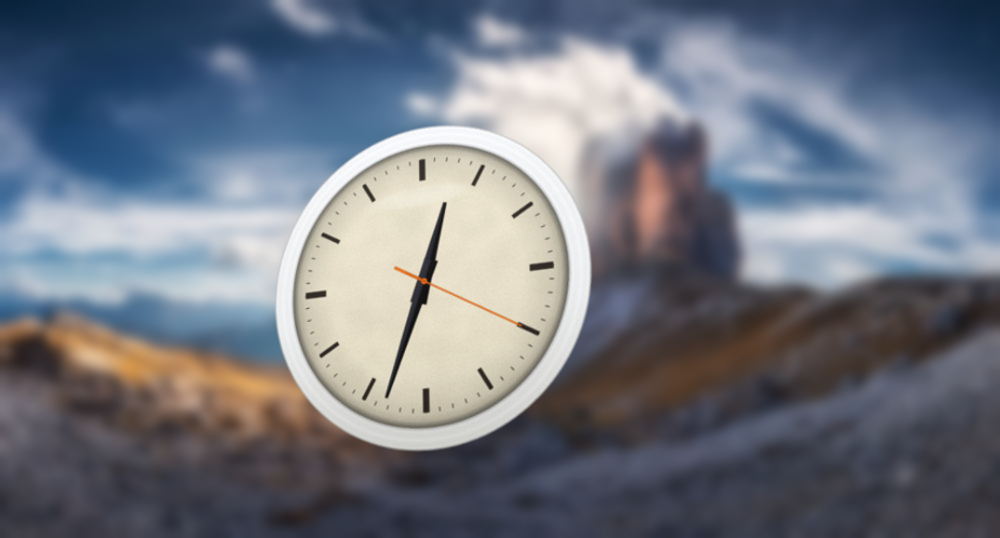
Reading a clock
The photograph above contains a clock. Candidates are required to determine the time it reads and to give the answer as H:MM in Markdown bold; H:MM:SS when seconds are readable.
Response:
**12:33:20**
